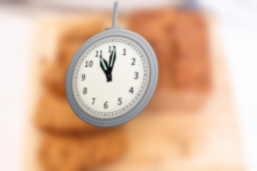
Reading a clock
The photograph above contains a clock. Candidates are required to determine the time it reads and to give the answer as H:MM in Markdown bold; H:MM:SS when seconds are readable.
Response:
**11:01**
